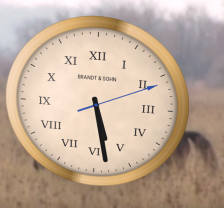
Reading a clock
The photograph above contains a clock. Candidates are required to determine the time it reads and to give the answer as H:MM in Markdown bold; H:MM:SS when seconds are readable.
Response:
**5:28:11**
